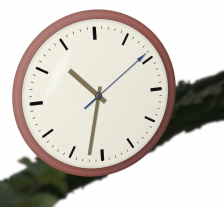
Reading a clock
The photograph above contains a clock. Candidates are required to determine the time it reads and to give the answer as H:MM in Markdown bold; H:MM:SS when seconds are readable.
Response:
**10:32:09**
